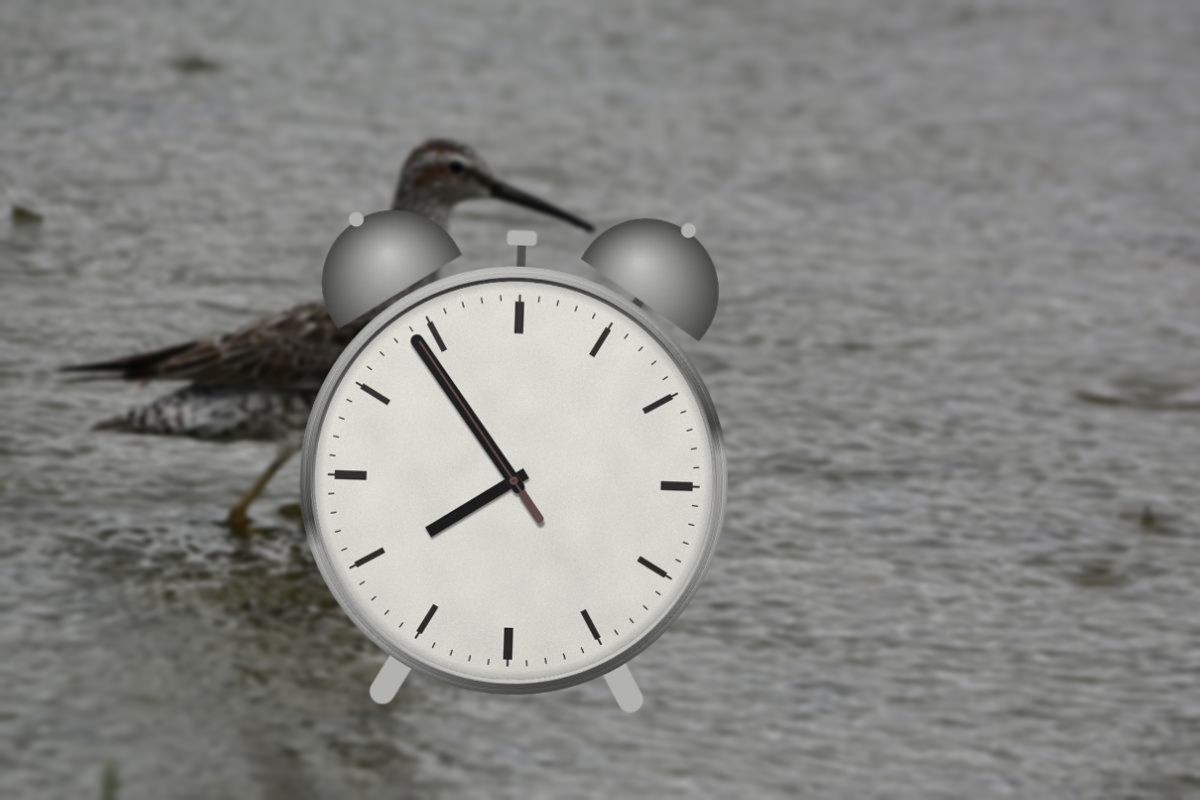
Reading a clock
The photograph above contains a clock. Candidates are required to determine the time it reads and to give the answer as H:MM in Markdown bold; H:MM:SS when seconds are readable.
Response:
**7:53:54**
